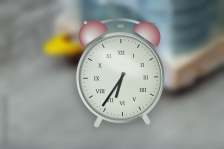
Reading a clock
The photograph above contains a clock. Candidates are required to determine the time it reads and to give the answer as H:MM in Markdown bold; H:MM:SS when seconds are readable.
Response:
**6:36**
